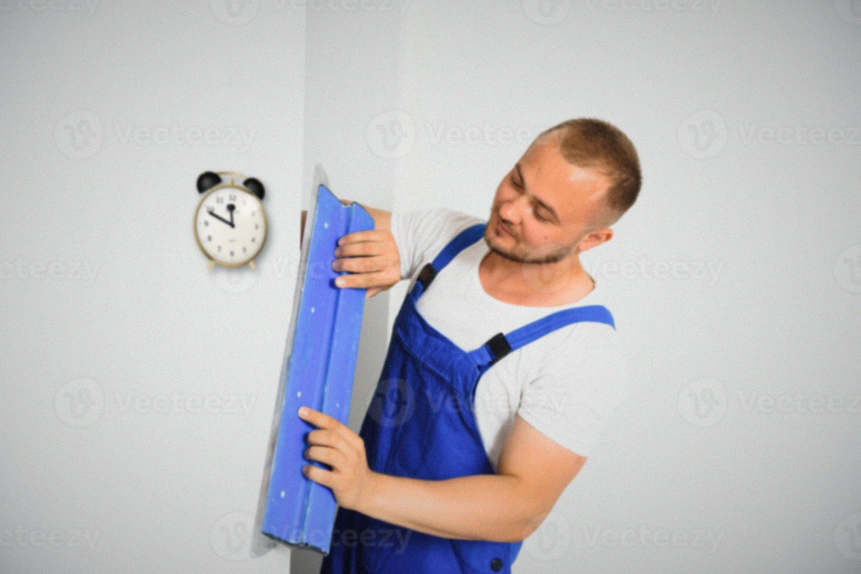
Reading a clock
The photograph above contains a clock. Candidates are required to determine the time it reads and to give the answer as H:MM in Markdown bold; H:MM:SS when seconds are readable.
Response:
**11:49**
